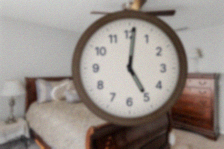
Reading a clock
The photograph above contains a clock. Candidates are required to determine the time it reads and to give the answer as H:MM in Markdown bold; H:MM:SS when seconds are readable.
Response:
**5:01**
